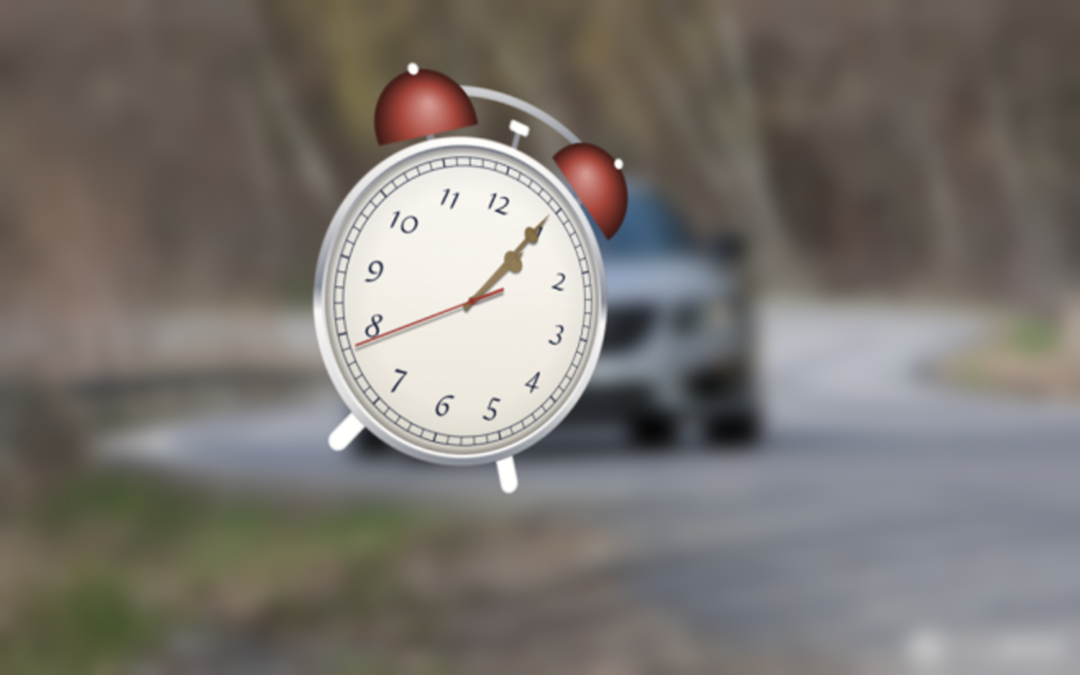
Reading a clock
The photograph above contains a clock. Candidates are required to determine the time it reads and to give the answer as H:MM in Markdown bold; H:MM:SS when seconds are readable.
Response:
**1:04:39**
